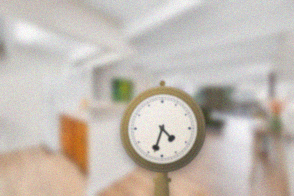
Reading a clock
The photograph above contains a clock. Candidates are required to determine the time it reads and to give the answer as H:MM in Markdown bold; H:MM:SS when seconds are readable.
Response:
**4:33**
